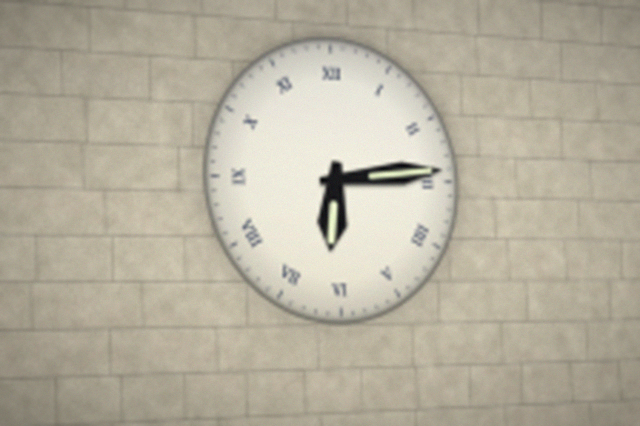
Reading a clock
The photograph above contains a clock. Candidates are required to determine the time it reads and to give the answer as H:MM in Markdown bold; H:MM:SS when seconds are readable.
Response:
**6:14**
